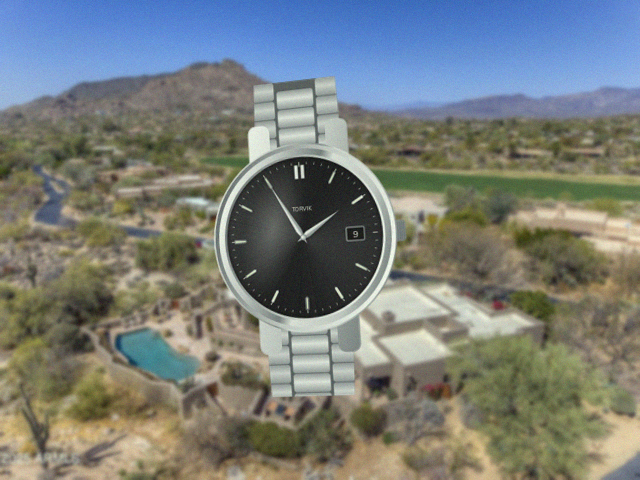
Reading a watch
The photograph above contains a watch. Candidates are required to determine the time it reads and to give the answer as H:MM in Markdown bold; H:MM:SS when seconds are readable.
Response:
**1:55**
